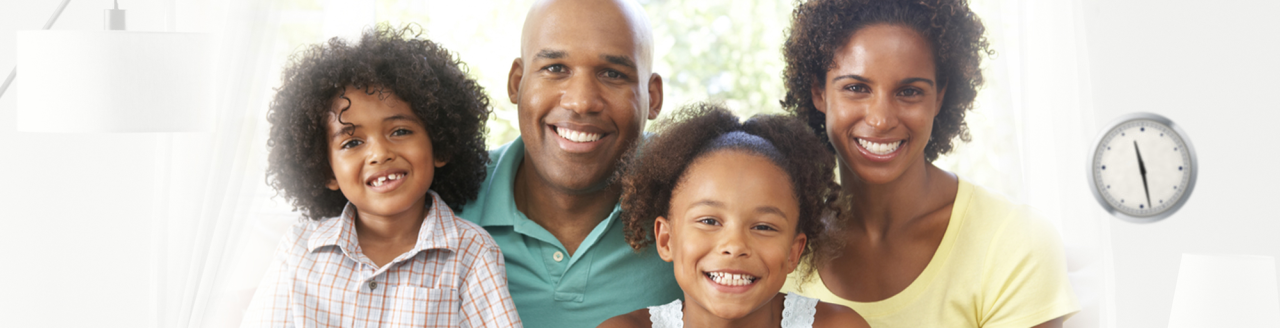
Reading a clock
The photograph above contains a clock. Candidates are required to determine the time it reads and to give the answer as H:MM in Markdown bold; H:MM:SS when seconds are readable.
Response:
**11:28**
